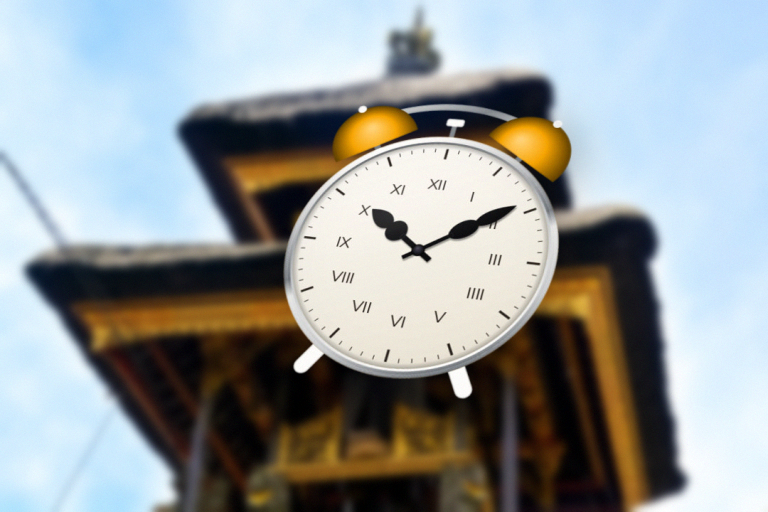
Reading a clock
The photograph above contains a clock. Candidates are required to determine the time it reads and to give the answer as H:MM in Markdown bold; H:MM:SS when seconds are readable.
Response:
**10:09**
